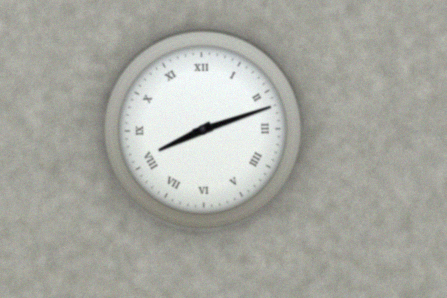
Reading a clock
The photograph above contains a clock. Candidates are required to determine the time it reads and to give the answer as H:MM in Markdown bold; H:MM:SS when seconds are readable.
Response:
**8:12**
